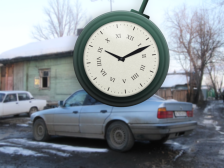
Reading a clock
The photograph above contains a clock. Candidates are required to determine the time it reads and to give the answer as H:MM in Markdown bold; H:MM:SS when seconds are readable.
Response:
**9:07**
